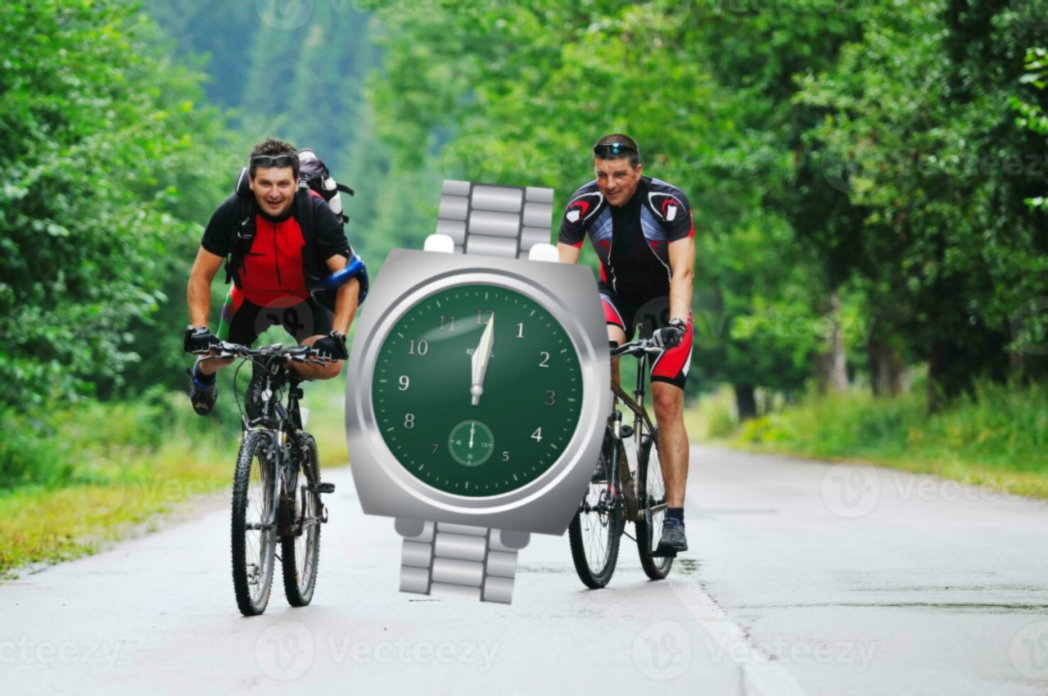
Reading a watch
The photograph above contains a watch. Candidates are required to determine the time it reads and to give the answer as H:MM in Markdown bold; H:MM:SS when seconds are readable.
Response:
**12:01**
